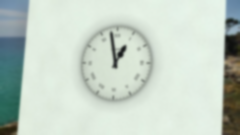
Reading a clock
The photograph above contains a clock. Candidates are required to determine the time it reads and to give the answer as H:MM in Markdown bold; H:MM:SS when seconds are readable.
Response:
**12:58**
